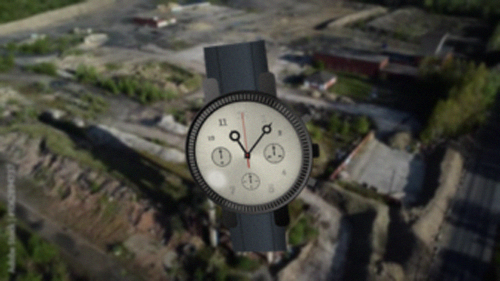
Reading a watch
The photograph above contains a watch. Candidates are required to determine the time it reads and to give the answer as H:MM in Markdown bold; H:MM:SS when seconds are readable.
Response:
**11:07**
